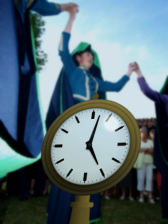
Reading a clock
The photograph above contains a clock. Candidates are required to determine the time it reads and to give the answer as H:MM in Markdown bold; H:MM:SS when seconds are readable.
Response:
**5:02**
